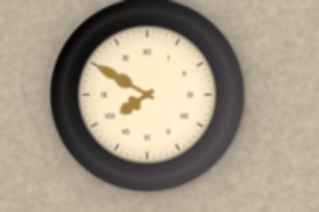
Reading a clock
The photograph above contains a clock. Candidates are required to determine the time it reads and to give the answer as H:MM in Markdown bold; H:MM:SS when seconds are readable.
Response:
**7:50**
